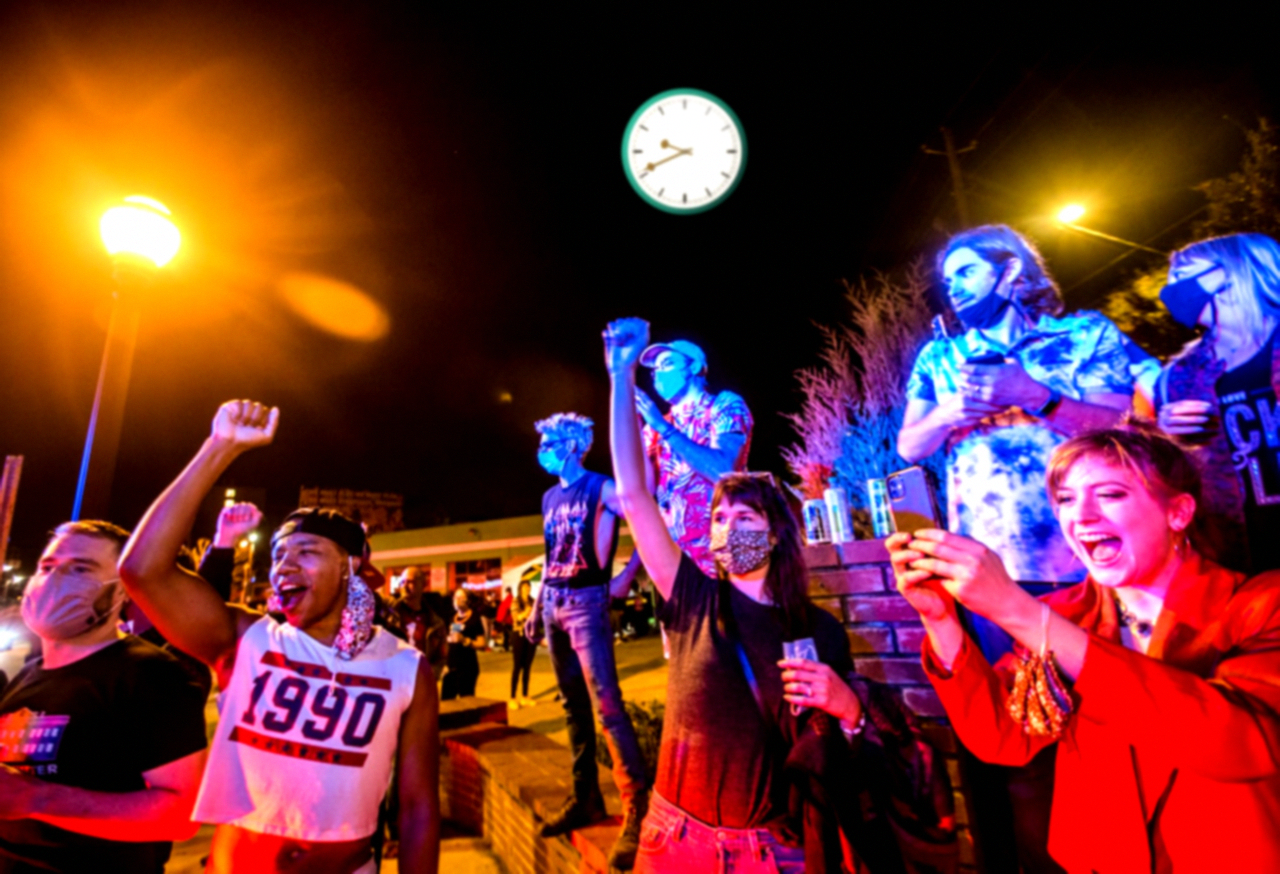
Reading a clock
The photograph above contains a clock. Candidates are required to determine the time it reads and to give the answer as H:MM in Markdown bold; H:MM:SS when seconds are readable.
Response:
**9:41**
